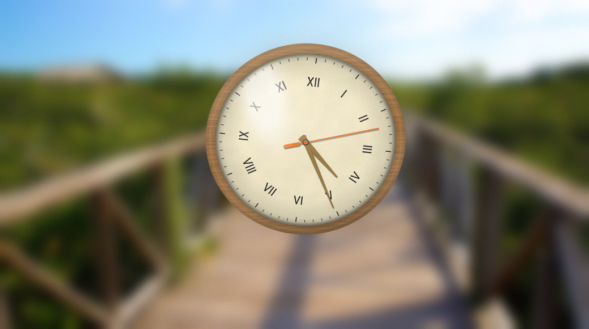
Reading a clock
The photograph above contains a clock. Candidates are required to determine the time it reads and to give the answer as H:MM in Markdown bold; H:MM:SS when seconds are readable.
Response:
**4:25:12**
